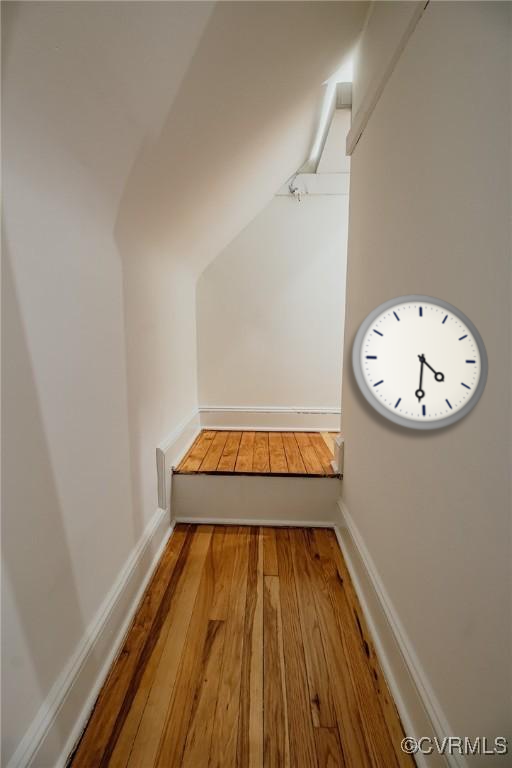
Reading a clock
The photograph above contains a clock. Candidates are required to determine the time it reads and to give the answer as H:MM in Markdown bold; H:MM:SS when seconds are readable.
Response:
**4:31**
